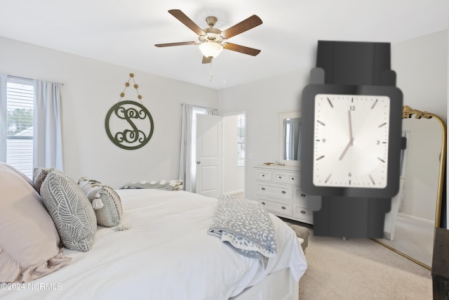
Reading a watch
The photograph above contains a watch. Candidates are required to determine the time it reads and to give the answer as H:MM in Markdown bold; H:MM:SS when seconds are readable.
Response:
**6:59**
